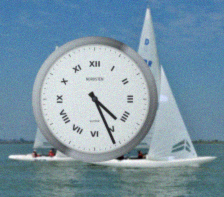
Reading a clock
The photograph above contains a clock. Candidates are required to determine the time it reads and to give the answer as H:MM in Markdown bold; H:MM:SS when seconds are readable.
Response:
**4:26**
